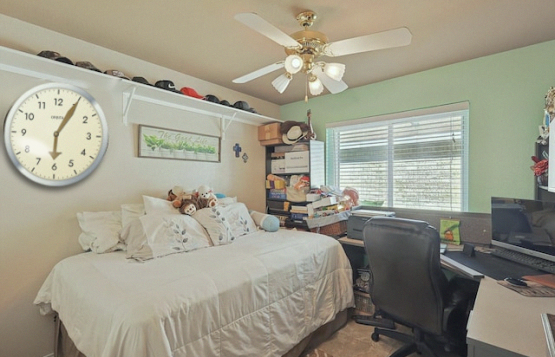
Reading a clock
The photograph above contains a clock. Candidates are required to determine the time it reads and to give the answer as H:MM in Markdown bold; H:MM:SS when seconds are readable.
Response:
**6:05**
